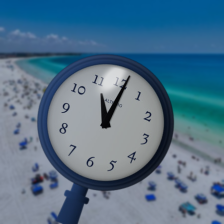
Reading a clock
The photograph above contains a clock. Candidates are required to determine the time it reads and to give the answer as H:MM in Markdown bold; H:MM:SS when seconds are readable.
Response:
**11:01**
